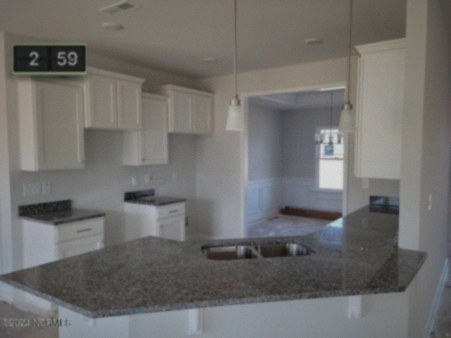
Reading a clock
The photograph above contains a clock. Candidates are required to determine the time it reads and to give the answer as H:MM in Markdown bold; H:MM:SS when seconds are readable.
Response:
**2:59**
